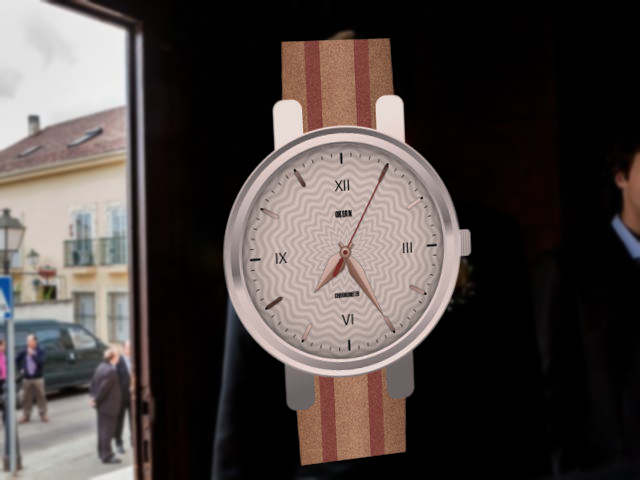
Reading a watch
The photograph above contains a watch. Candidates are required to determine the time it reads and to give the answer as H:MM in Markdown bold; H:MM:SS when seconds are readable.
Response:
**7:25:05**
